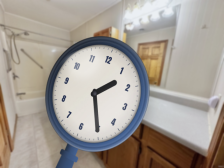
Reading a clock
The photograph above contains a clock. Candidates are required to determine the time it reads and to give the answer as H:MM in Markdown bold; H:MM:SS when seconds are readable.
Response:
**1:25**
